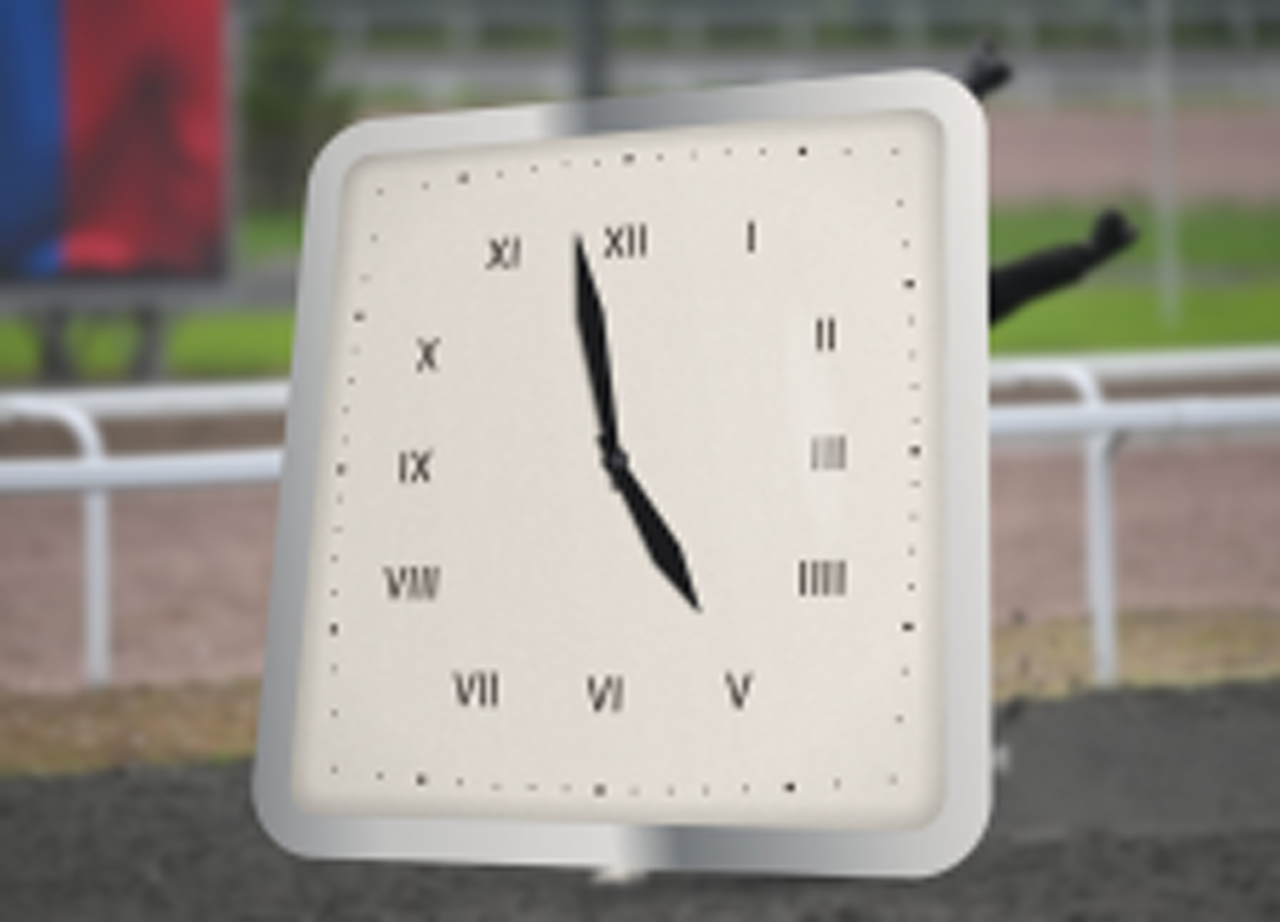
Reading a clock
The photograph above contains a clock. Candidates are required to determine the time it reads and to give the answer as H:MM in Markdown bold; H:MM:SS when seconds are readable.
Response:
**4:58**
